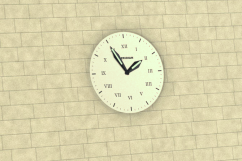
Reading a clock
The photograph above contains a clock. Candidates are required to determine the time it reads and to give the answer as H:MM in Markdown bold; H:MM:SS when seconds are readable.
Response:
**1:55**
